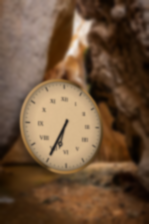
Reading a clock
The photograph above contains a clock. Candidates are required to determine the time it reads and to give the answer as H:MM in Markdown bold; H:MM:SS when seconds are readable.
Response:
**6:35**
